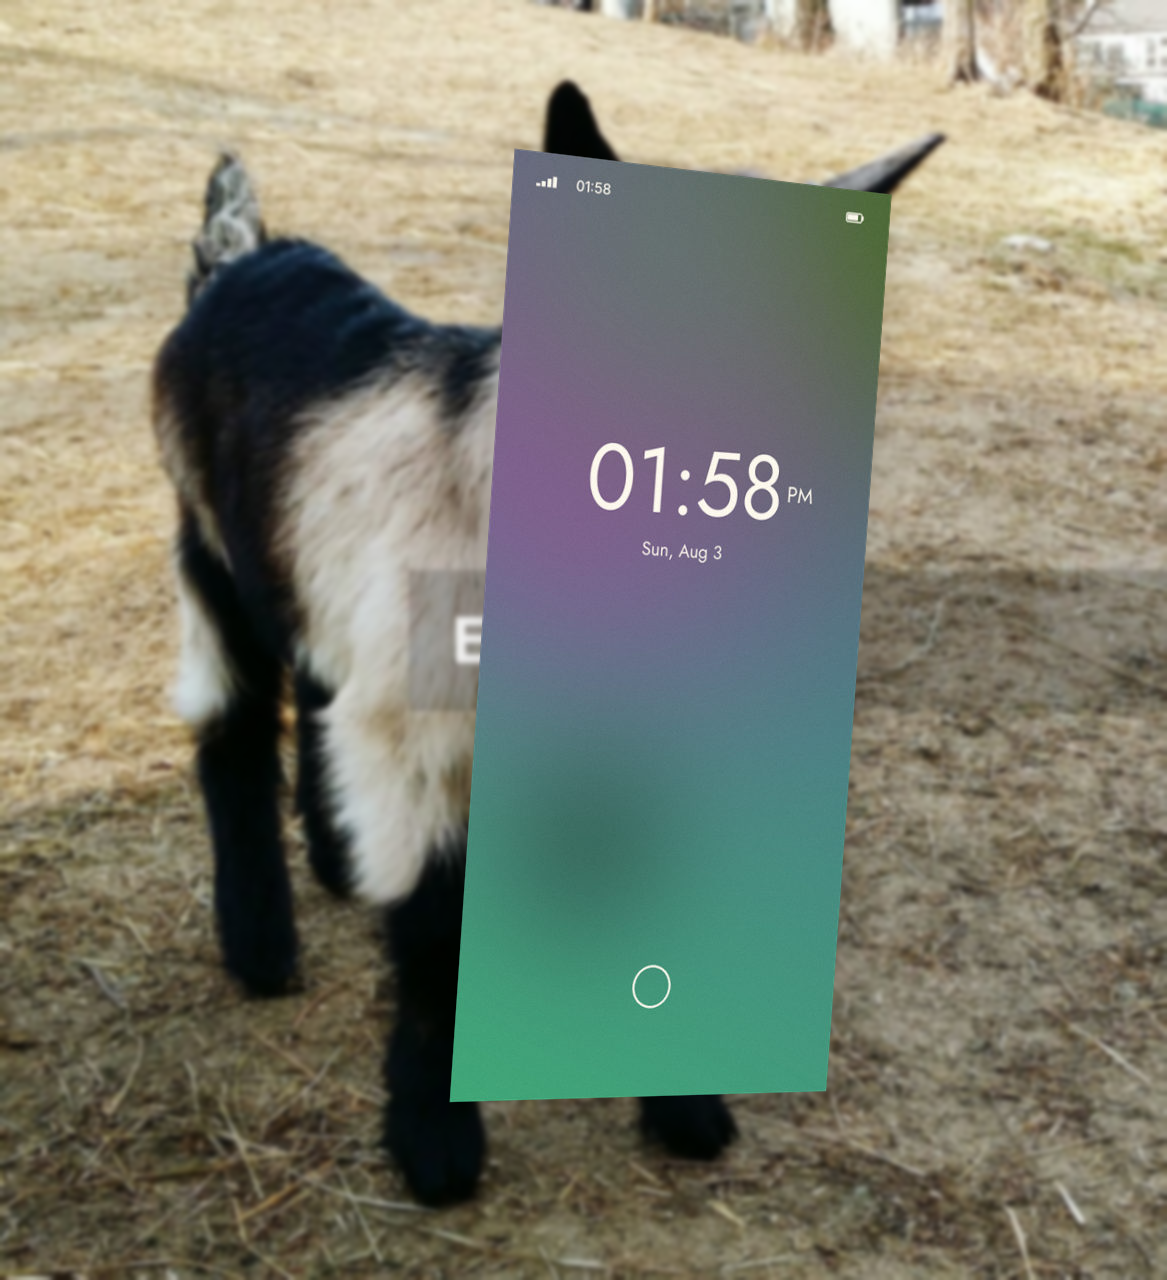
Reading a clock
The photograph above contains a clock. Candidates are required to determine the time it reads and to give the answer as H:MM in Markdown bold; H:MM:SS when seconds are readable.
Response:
**1:58**
